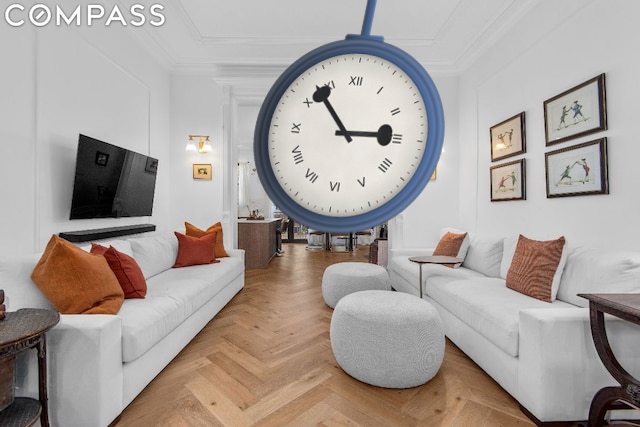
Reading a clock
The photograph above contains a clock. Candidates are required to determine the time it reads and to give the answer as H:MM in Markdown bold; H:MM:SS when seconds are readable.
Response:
**2:53**
